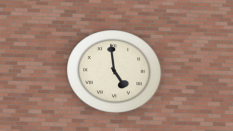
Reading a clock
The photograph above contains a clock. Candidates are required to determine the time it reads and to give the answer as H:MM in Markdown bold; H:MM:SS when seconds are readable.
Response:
**4:59**
